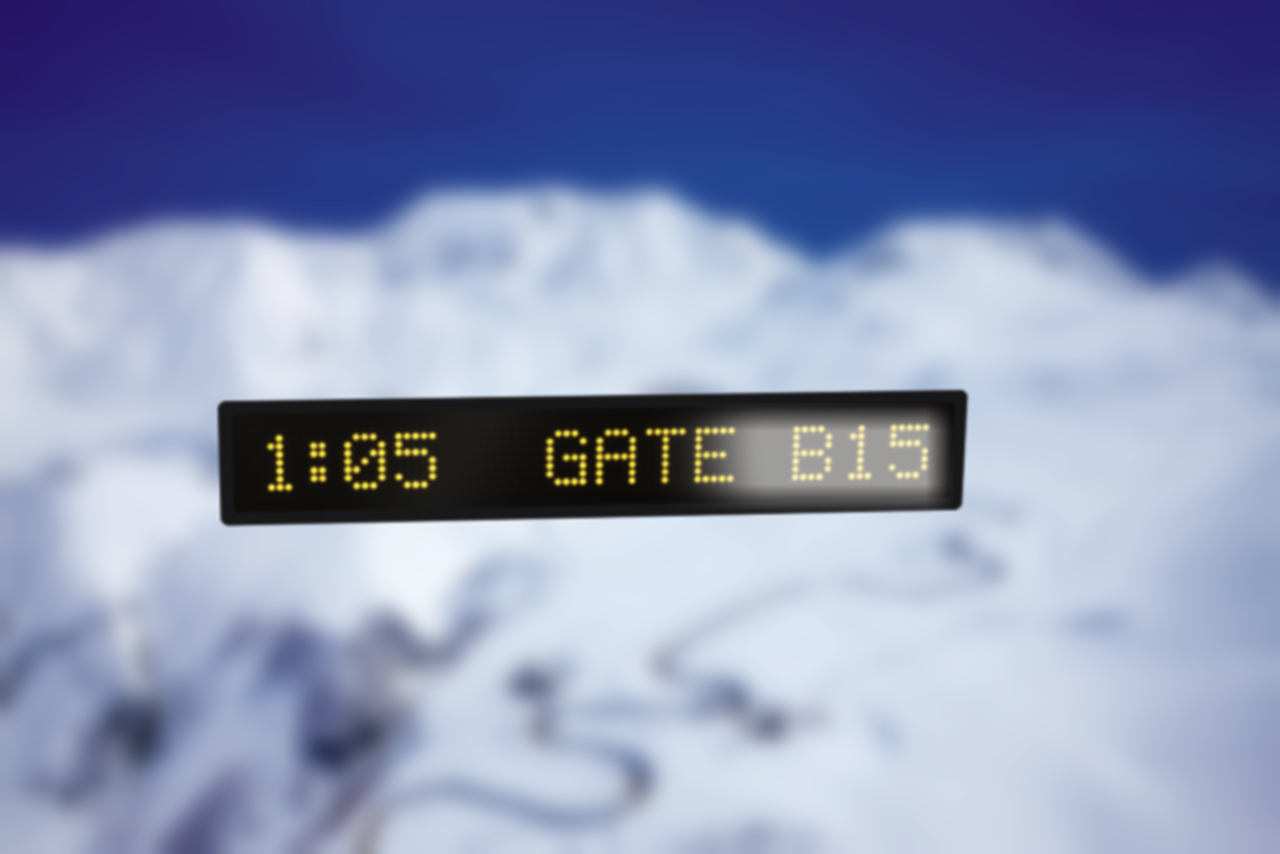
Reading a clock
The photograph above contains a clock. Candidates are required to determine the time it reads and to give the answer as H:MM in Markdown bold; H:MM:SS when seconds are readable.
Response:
**1:05**
